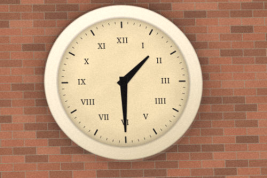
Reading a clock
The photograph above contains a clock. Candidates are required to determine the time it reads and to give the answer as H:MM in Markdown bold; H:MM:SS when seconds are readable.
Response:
**1:30**
